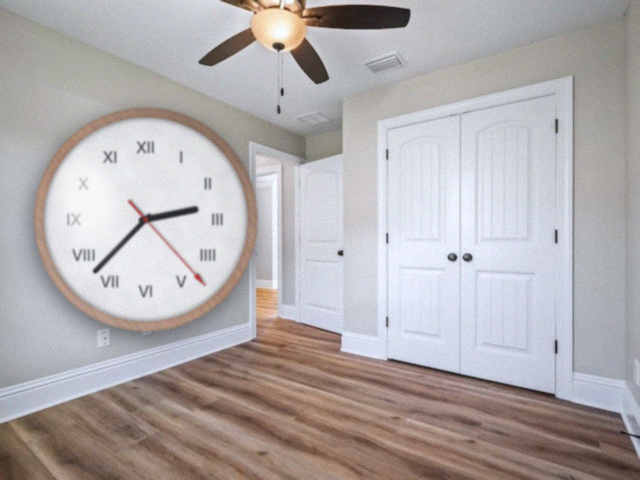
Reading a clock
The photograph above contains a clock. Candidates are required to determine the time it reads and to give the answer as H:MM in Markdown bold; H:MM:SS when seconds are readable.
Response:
**2:37:23**
